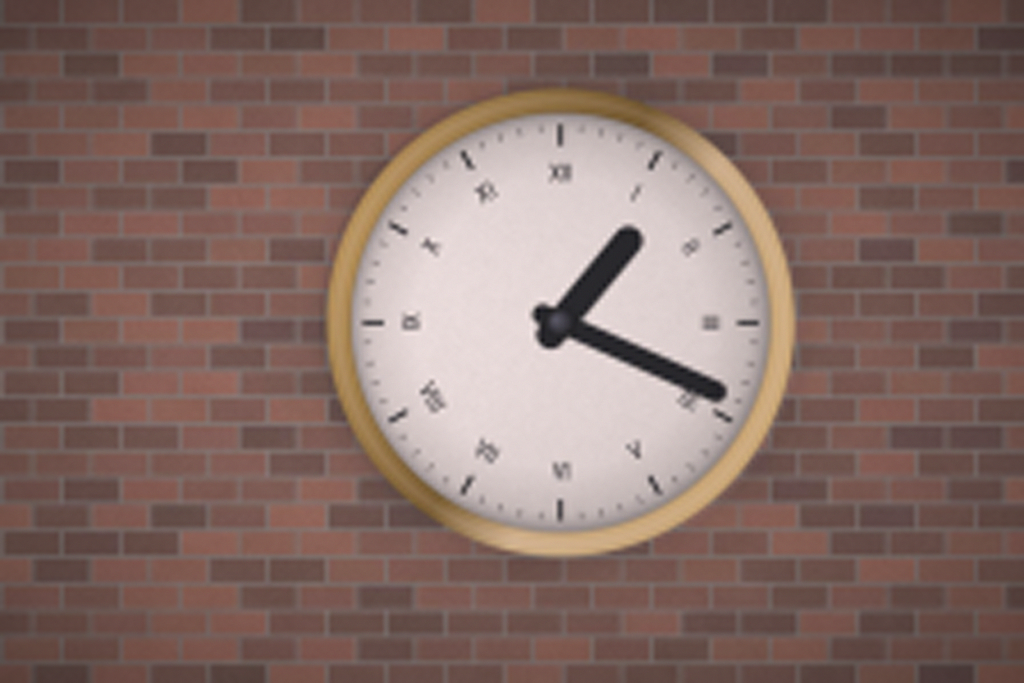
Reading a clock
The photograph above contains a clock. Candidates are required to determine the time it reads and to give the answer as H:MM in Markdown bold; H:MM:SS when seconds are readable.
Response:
**1:19**
